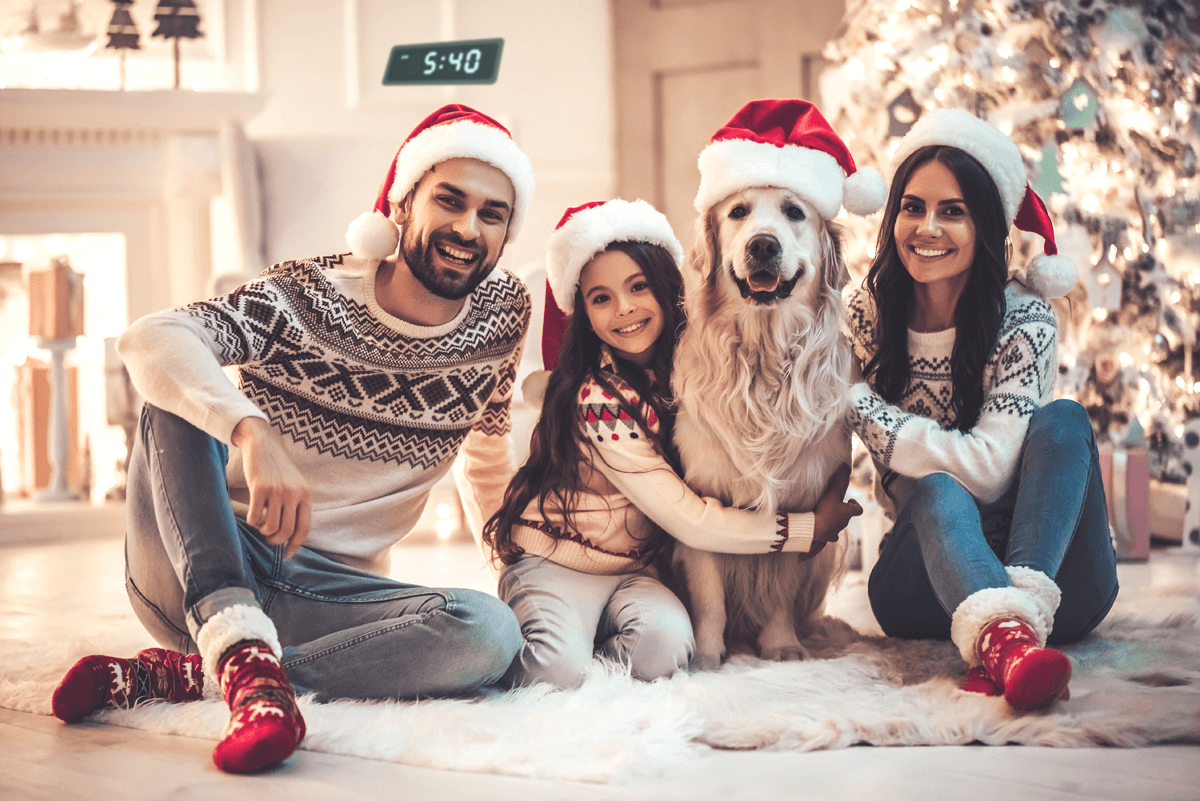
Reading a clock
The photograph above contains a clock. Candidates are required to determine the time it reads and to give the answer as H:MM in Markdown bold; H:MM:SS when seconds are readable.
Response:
**5:40**
